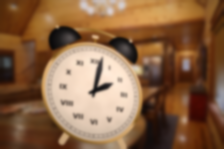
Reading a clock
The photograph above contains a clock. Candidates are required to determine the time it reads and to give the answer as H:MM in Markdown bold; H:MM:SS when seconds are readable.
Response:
**2:02**
